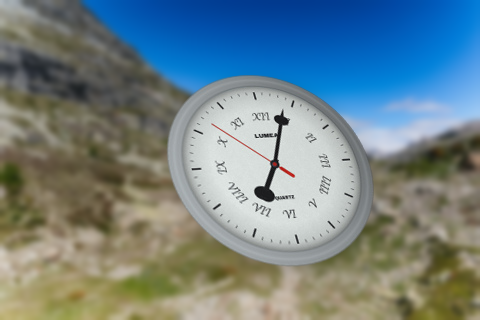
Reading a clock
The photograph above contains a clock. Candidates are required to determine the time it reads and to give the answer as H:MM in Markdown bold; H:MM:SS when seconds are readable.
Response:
**7:03:52**
